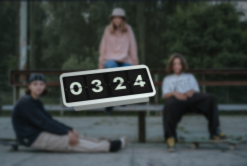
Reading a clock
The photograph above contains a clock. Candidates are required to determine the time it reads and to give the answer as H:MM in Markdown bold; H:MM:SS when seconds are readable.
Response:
**3:24**
